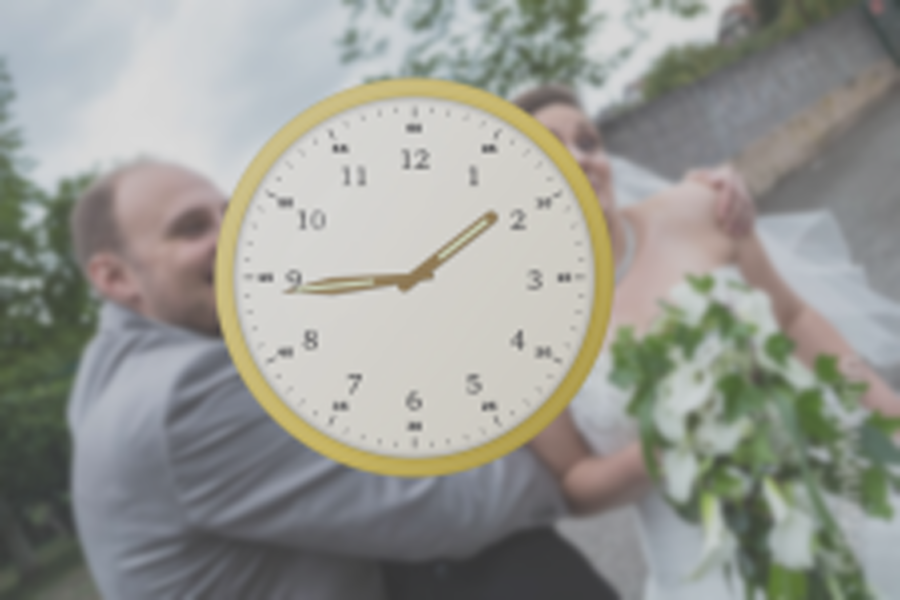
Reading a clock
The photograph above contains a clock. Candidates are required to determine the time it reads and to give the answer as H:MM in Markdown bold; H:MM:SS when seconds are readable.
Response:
**1:44**
